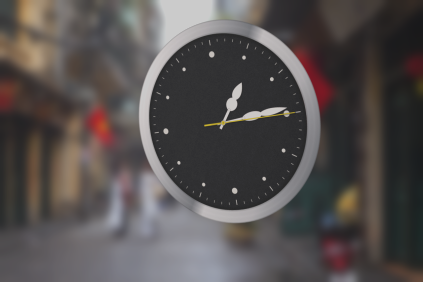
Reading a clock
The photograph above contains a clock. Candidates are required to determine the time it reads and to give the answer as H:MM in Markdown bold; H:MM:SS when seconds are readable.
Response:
**1:14:15**
